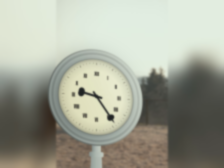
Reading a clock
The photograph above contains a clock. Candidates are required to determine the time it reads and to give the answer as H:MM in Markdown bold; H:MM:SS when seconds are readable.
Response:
**9:24**
